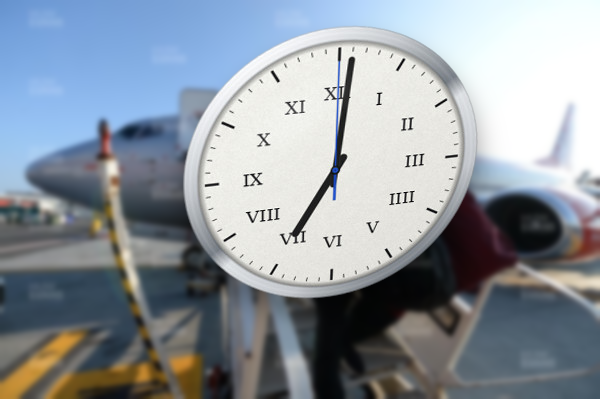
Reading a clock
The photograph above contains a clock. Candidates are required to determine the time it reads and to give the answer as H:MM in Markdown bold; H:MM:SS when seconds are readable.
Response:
**7:01:00**
